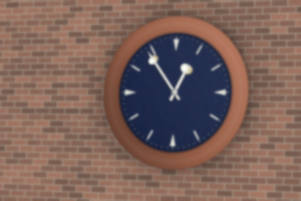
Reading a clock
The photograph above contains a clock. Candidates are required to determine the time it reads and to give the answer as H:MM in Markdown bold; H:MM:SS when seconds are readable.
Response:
**12:54**
